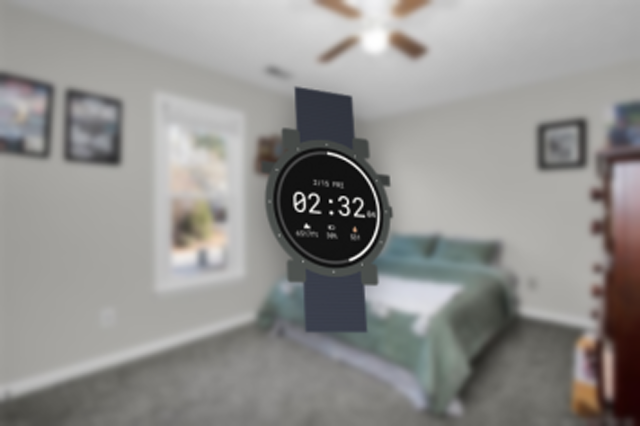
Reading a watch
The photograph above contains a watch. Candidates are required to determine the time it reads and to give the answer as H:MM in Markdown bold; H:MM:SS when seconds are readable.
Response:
**2:32**
